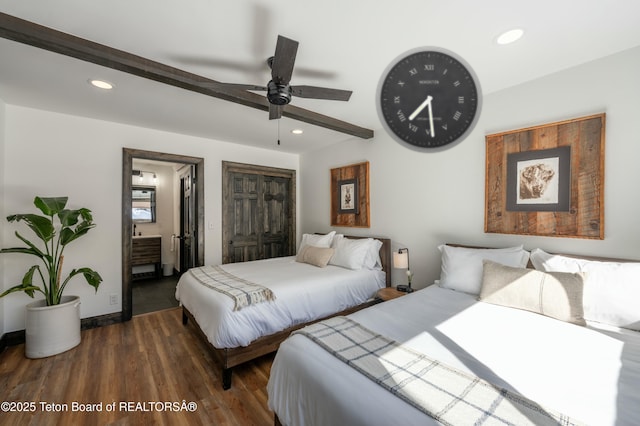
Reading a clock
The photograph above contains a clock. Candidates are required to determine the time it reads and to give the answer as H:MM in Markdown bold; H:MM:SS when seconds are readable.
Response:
**7:29**
